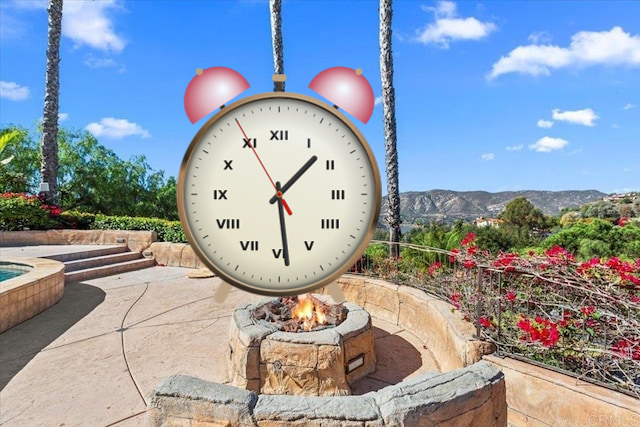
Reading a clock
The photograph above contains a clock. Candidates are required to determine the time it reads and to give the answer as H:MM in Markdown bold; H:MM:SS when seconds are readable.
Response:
**1:28:55**
